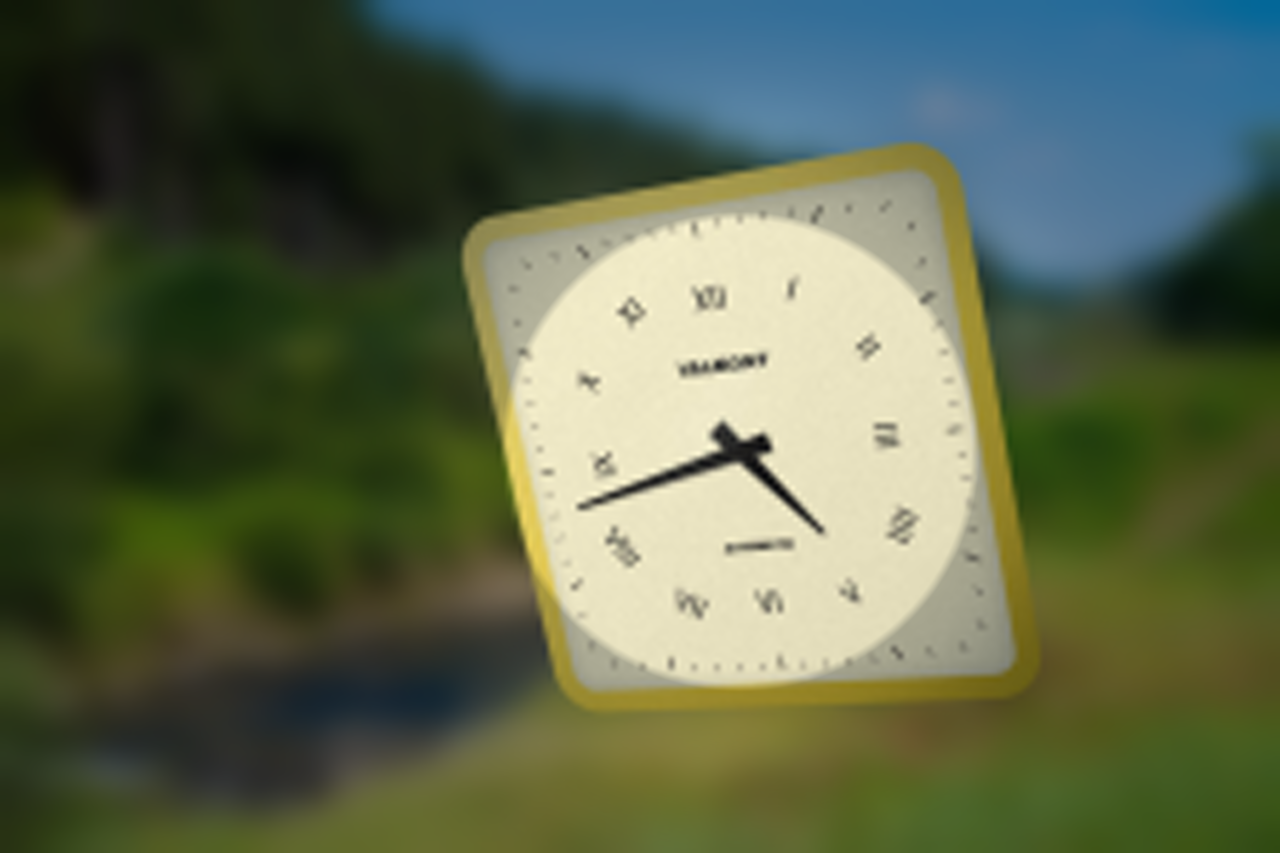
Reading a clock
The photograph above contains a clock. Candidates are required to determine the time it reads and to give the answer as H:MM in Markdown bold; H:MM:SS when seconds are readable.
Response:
**4:43**
